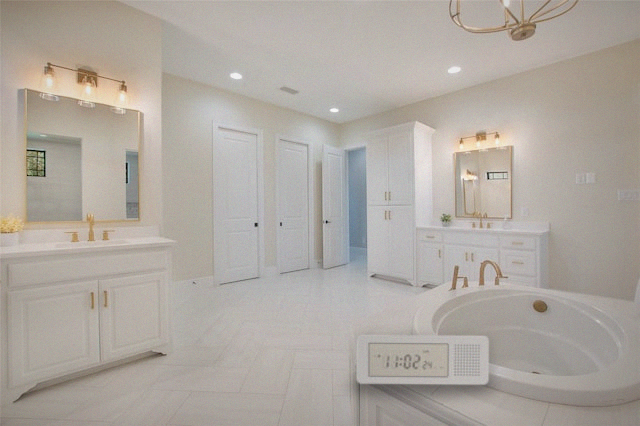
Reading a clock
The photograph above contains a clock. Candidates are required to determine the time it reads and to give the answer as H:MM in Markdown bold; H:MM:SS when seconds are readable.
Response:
**11:02**
